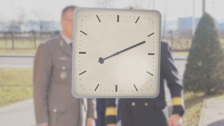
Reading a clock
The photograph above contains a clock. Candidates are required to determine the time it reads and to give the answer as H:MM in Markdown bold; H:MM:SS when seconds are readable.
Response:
**8:11**
